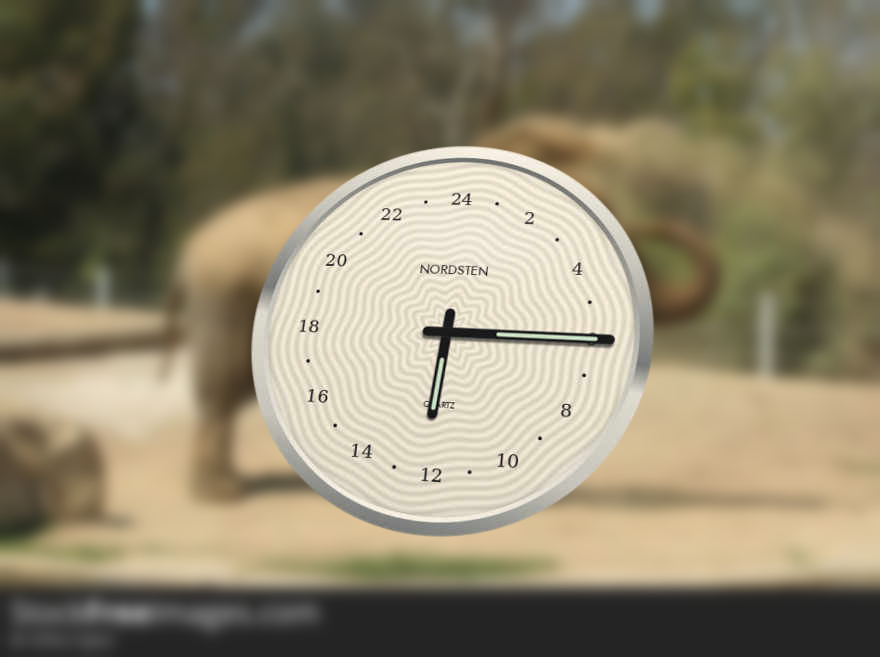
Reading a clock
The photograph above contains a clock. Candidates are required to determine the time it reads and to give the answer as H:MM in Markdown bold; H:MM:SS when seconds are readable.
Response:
**12:15**
